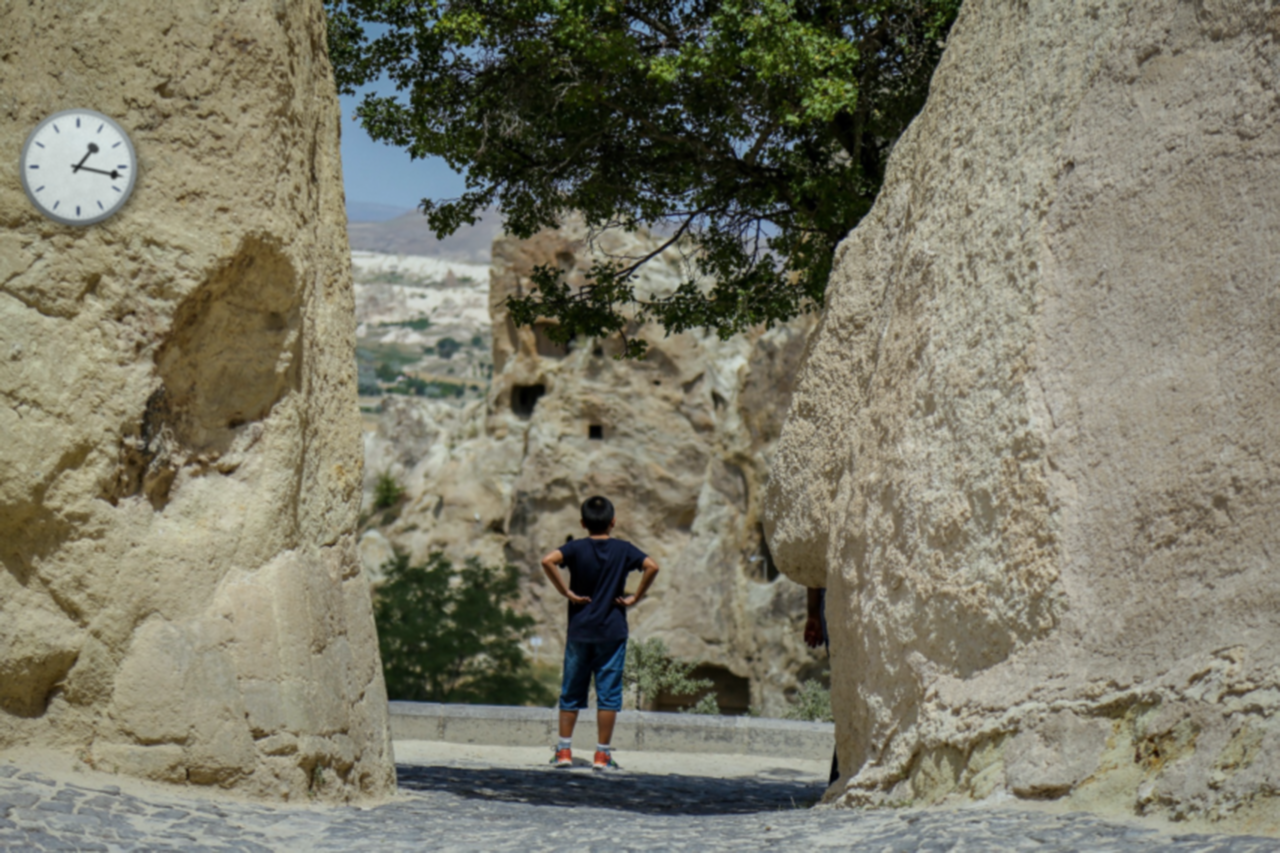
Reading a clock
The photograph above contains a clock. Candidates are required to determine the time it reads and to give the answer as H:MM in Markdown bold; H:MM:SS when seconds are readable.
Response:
**1:17**
